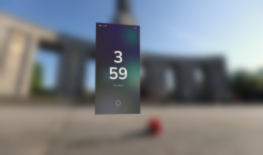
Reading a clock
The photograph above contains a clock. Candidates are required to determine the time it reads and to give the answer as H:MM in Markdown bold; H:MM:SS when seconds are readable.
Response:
**3:59**
